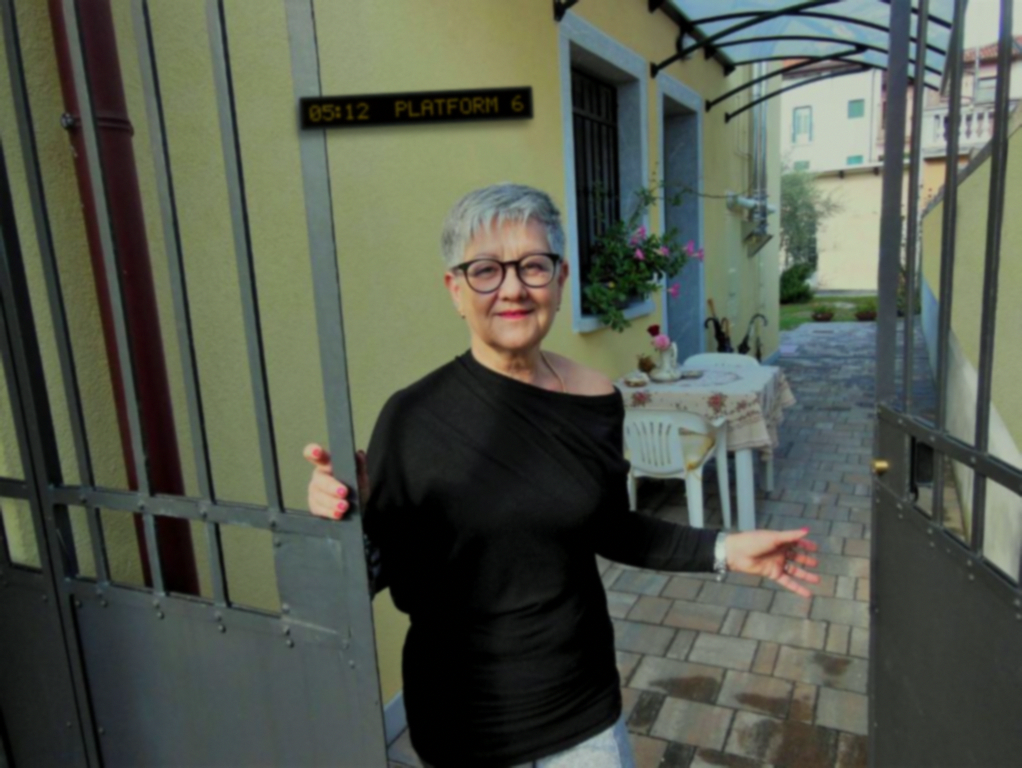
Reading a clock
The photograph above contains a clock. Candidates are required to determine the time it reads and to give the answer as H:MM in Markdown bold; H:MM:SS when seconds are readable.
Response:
**5:12**
